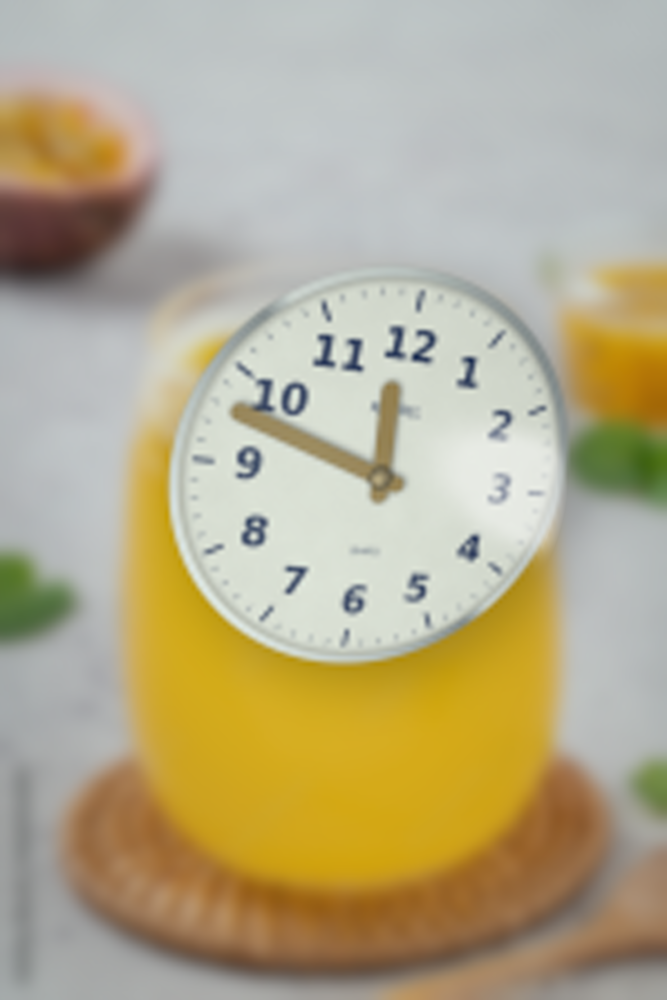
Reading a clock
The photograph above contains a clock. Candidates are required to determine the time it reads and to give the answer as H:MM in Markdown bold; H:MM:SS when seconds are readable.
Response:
**11:48**
